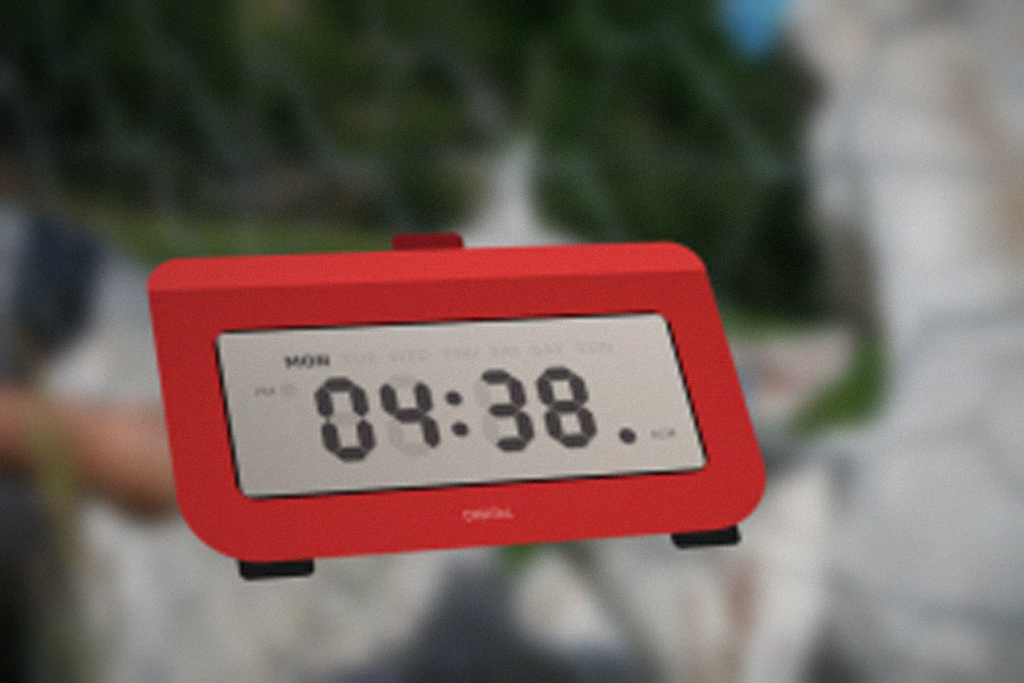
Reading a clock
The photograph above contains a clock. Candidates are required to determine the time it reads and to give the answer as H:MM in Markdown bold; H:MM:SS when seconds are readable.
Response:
**4:38**
